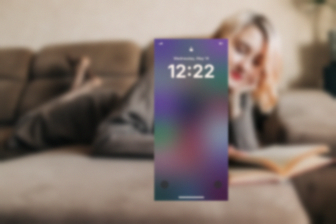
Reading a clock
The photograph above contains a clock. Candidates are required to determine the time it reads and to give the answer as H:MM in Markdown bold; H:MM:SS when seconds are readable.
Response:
**12:22**
